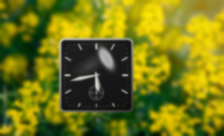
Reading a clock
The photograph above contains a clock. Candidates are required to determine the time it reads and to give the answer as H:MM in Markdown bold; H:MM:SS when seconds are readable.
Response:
**5:43**
